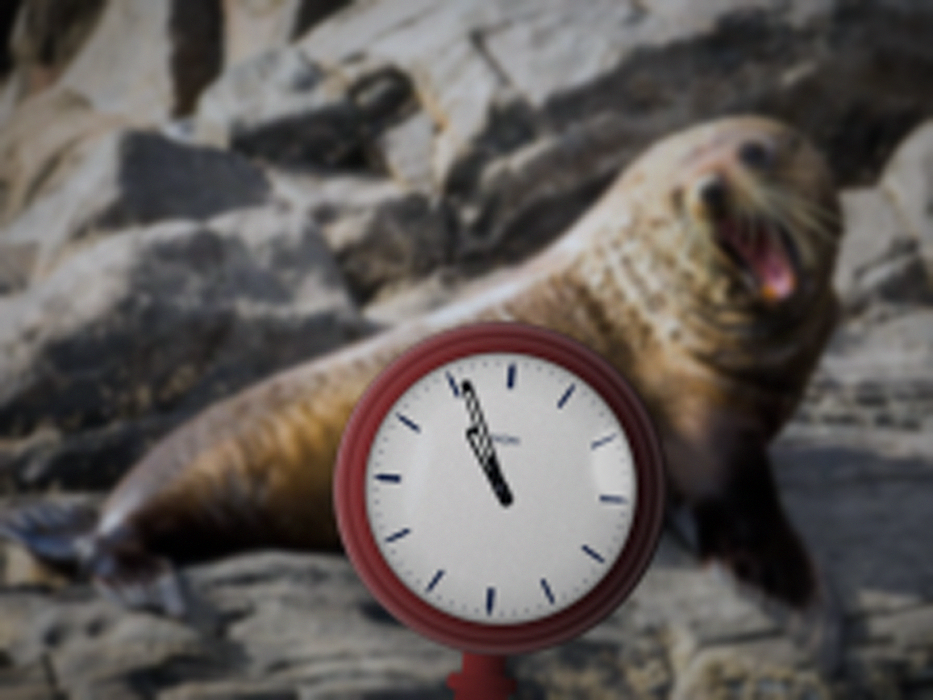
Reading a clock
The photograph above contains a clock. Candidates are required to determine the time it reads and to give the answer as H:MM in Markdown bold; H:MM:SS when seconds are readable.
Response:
**10:56**
